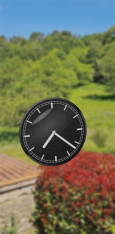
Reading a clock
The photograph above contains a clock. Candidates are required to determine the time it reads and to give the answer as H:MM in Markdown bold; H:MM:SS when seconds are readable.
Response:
**7:22**
